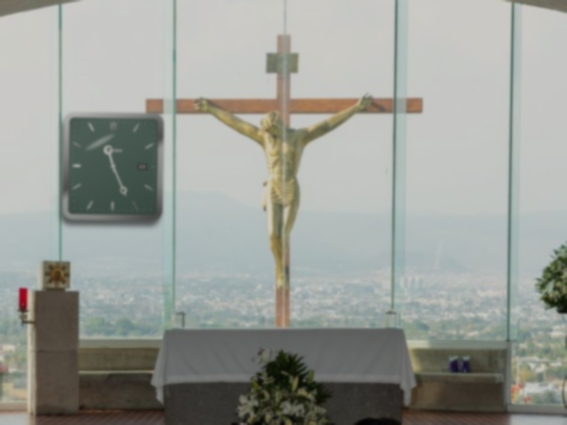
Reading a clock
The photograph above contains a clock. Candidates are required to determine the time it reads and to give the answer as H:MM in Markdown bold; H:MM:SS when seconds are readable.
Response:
**11:26**
